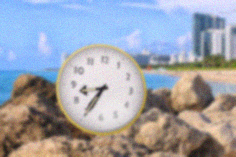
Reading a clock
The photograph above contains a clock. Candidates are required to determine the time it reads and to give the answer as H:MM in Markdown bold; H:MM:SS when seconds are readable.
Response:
**8:35**
